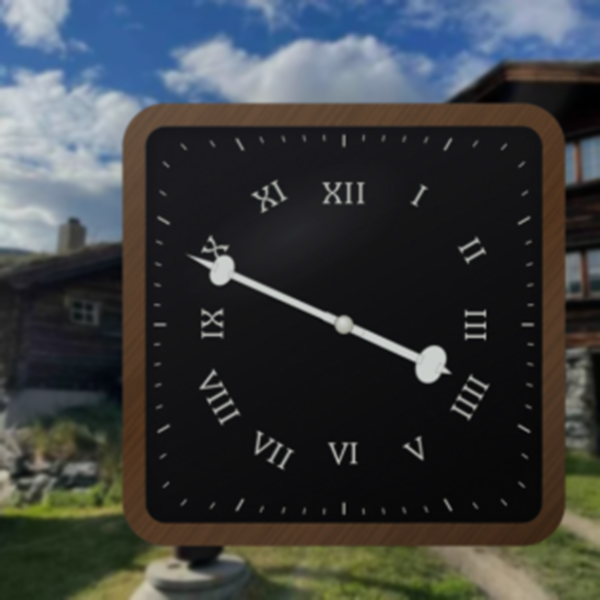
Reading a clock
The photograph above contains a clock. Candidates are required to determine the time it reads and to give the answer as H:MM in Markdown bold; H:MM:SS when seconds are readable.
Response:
**3:49**
